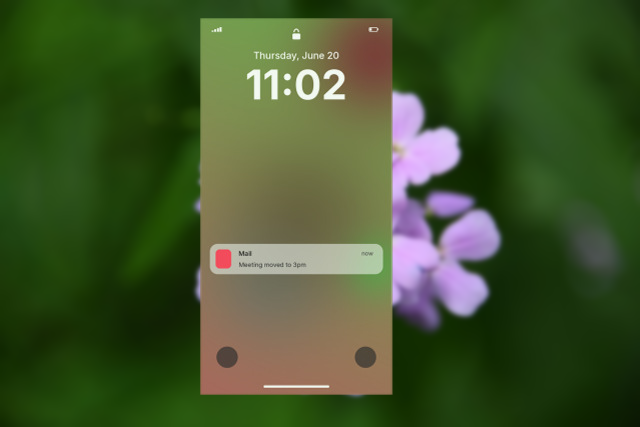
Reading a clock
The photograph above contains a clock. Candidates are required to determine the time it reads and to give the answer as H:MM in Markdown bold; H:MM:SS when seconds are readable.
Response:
**11:02**
